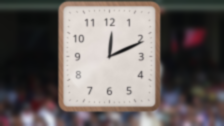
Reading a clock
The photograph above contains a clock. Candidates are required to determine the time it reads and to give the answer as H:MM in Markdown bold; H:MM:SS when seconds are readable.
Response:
**12:11**
